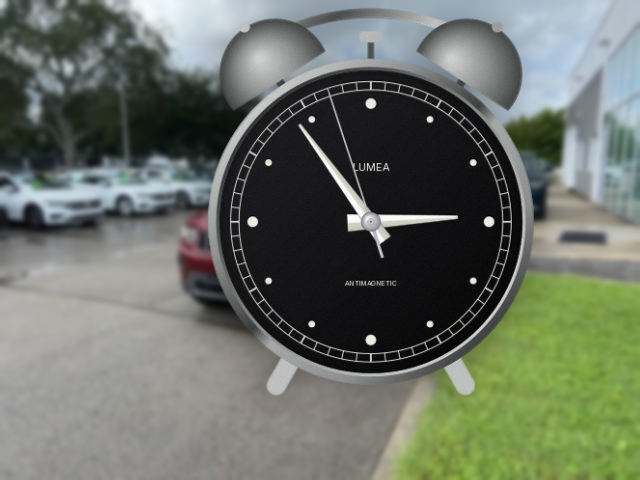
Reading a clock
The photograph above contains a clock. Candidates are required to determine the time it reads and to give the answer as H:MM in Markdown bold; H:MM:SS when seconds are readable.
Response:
**2:53:57**
